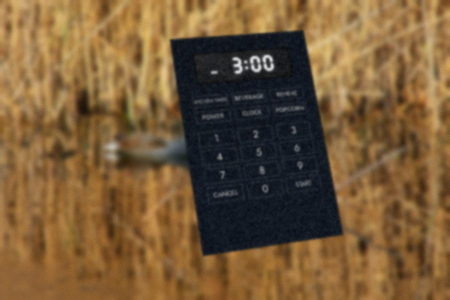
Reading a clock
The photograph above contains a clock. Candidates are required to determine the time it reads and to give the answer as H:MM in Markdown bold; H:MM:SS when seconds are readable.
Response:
**3:00**
